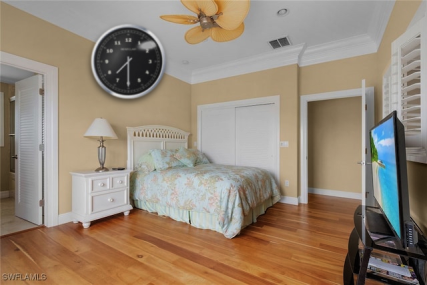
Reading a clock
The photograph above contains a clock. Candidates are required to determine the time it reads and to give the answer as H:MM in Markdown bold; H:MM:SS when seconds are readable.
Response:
**7:30**
